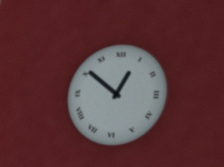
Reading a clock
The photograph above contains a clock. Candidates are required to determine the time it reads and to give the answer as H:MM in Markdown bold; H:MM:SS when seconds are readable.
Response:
**12:51**
